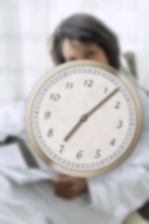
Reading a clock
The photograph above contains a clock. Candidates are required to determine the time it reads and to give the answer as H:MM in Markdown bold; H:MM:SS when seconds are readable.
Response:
**7:07**
